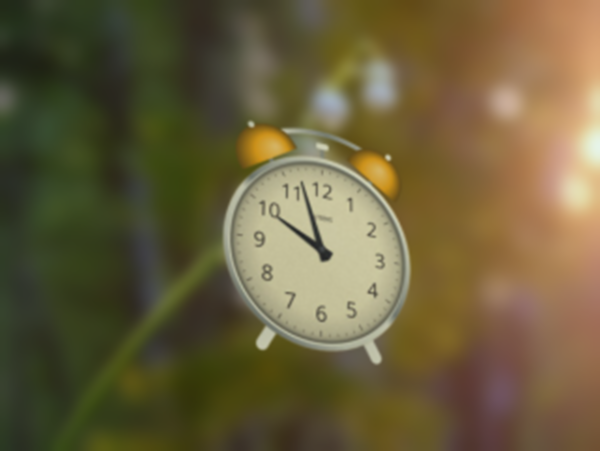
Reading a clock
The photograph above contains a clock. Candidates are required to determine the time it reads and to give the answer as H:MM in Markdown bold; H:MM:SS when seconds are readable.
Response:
**9:57**
